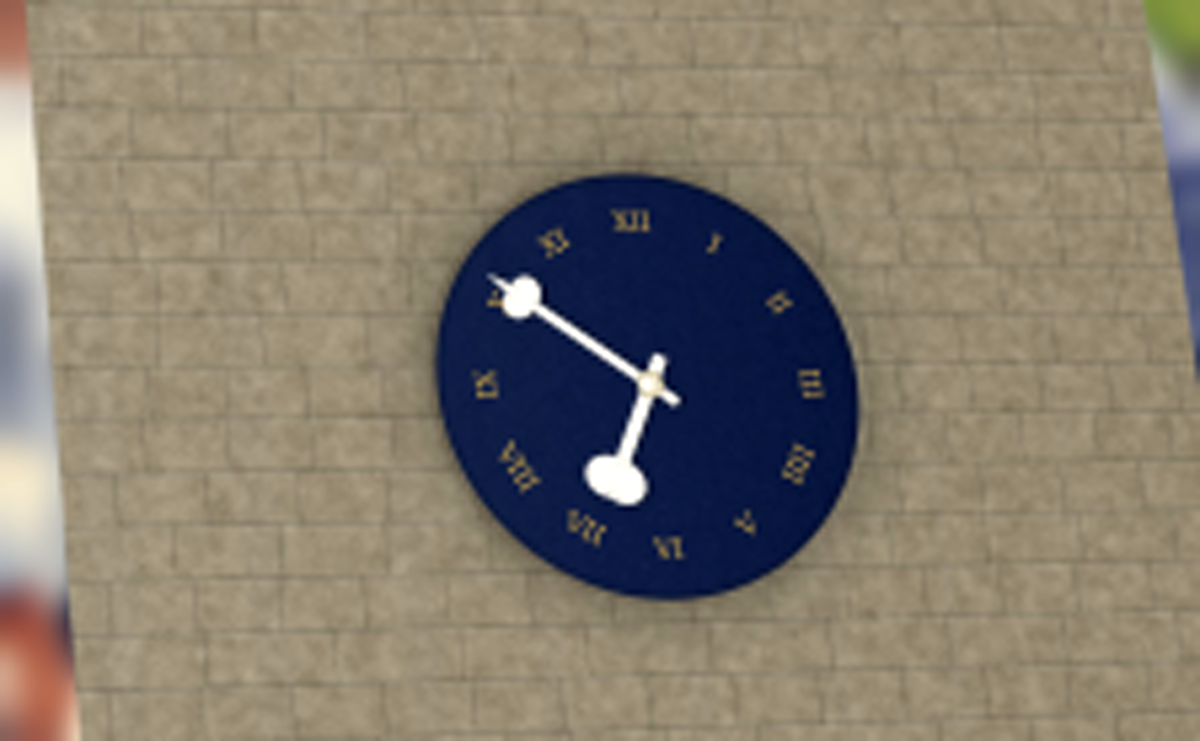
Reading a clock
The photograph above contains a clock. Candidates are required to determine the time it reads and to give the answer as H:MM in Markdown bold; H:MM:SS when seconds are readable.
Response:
**6:51**
